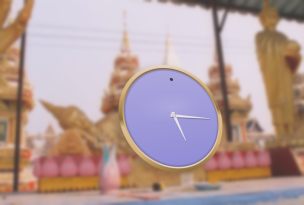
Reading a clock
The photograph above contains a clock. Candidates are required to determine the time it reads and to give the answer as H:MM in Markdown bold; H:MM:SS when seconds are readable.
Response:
**5:15**
